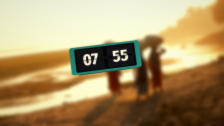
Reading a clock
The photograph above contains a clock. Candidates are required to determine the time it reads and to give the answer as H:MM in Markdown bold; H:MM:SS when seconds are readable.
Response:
**7:55**
